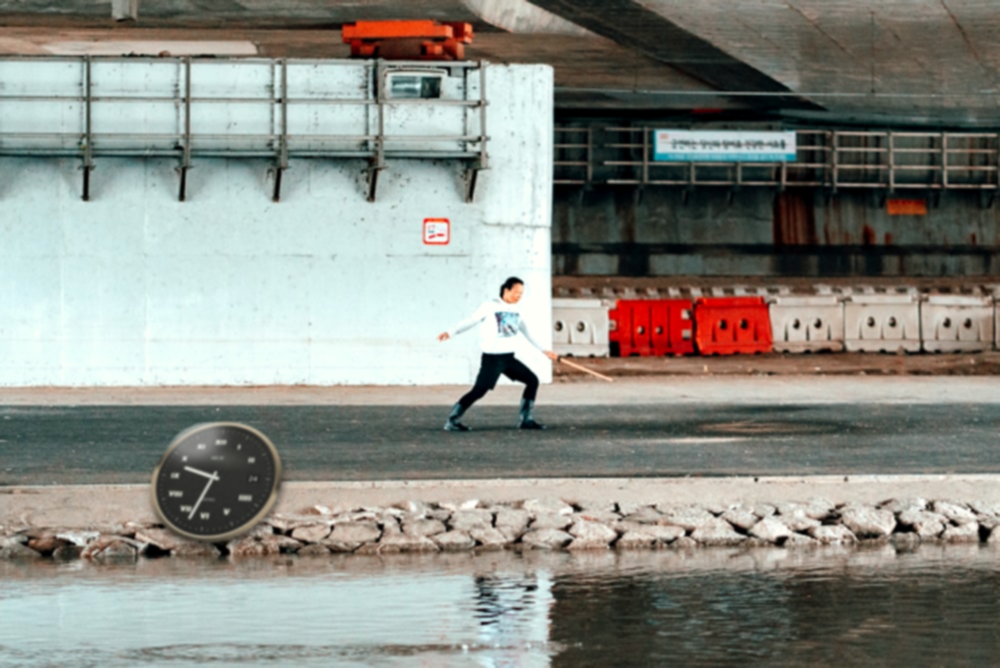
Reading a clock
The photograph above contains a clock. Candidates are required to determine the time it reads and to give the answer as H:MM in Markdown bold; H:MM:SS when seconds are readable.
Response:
**9:33**
